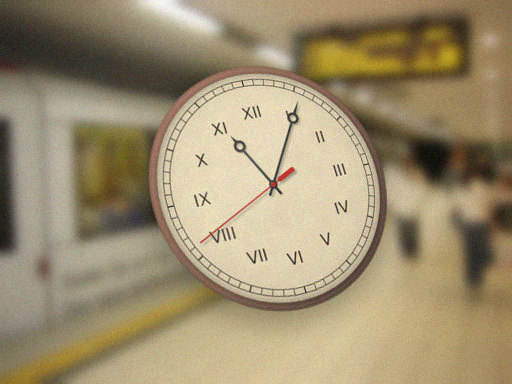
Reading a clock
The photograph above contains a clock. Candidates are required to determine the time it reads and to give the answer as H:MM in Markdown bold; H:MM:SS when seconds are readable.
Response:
**11:05:41**
